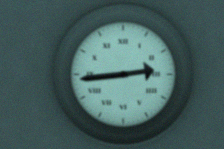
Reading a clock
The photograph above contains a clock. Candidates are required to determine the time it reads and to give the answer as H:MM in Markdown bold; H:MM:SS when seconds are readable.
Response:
**2:44**
